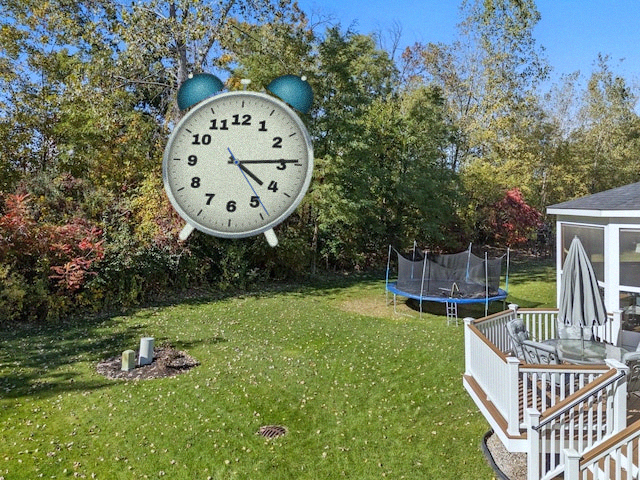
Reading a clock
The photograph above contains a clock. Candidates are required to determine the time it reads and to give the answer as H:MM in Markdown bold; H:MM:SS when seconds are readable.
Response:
**4:14:24**
